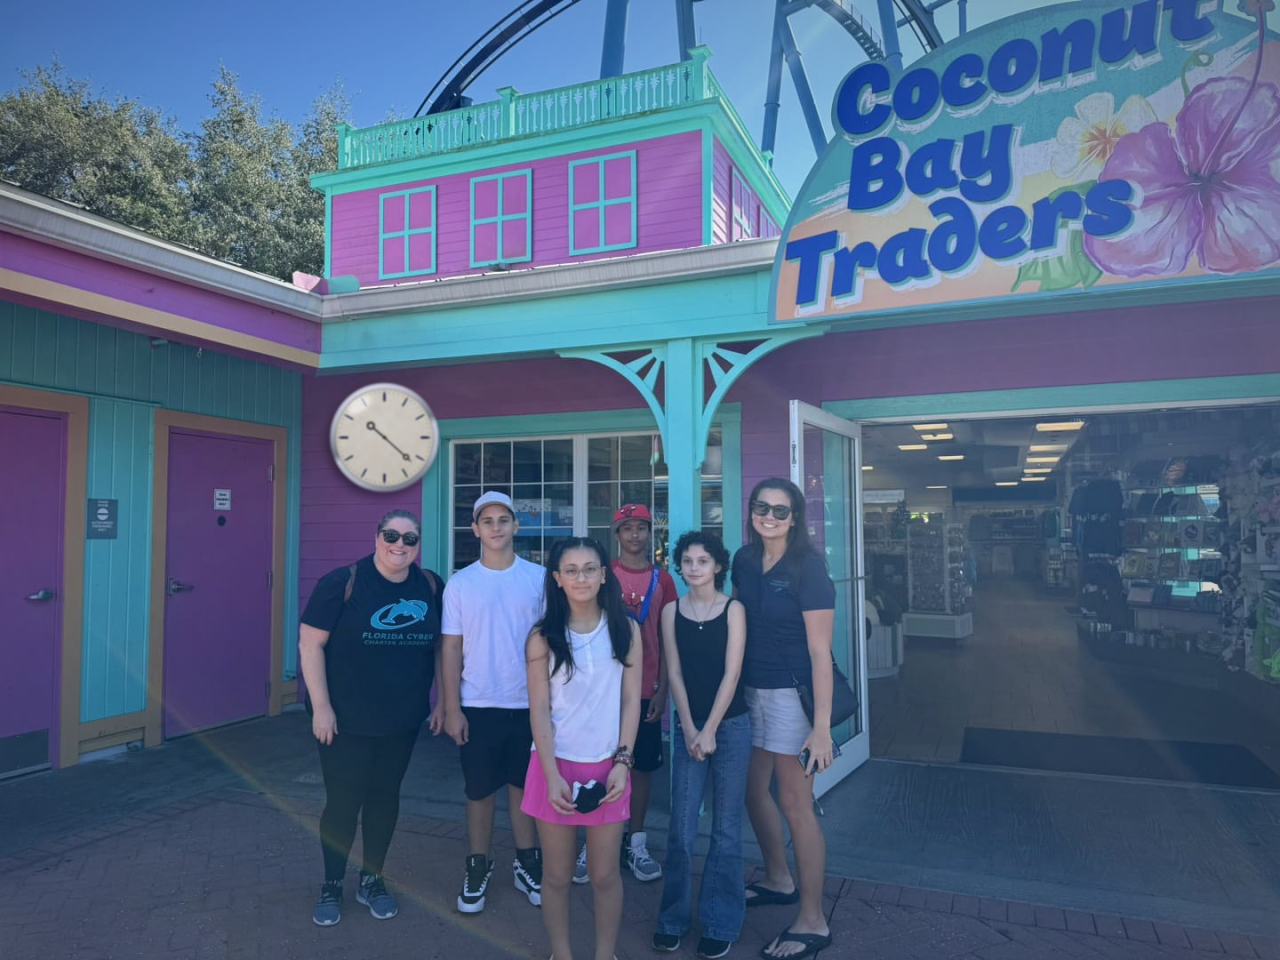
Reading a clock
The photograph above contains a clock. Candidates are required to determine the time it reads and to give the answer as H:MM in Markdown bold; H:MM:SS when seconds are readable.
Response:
**10:22**
